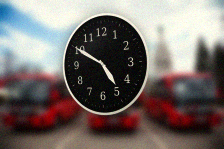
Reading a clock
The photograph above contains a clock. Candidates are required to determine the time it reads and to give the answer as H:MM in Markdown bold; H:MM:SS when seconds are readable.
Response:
**4:50**
